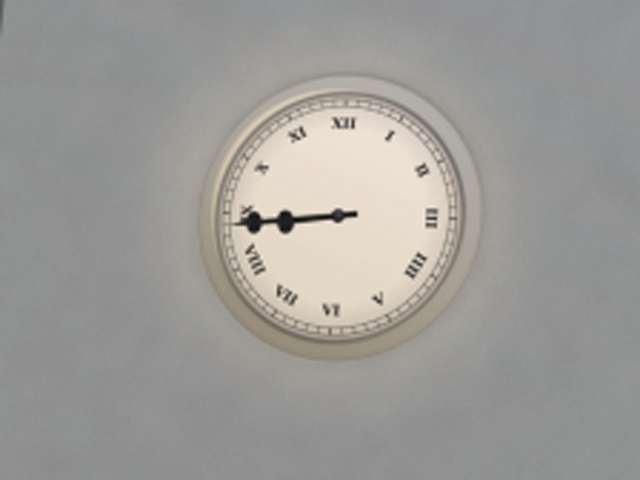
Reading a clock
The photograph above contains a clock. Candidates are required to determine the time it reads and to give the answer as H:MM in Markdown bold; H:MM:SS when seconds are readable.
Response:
**8:44**
